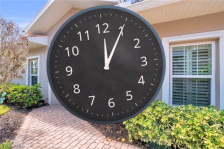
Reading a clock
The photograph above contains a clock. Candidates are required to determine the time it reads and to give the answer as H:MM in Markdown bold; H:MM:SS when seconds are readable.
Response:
**12:05**
